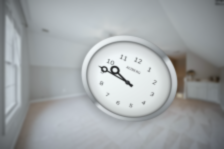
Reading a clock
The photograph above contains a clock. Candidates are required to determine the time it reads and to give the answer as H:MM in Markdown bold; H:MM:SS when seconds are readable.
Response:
**9:46**
